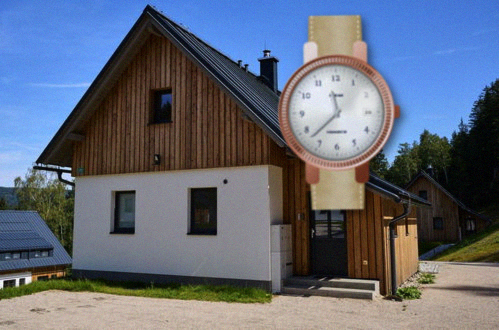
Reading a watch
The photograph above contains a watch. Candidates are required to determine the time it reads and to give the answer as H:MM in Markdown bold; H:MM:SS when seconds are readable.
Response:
**11:38**
